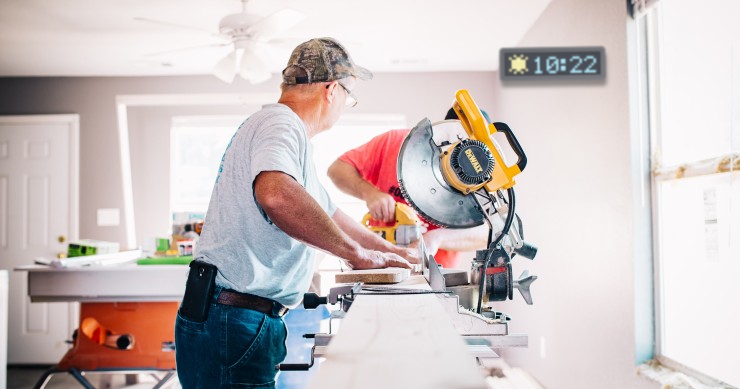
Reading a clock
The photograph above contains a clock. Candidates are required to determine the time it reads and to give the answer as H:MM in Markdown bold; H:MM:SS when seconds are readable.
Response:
**10:22**
